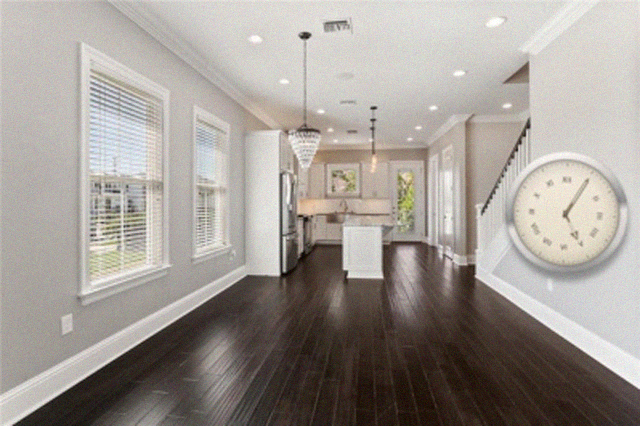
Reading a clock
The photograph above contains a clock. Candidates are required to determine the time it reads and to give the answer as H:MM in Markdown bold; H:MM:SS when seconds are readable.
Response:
**5:05**
